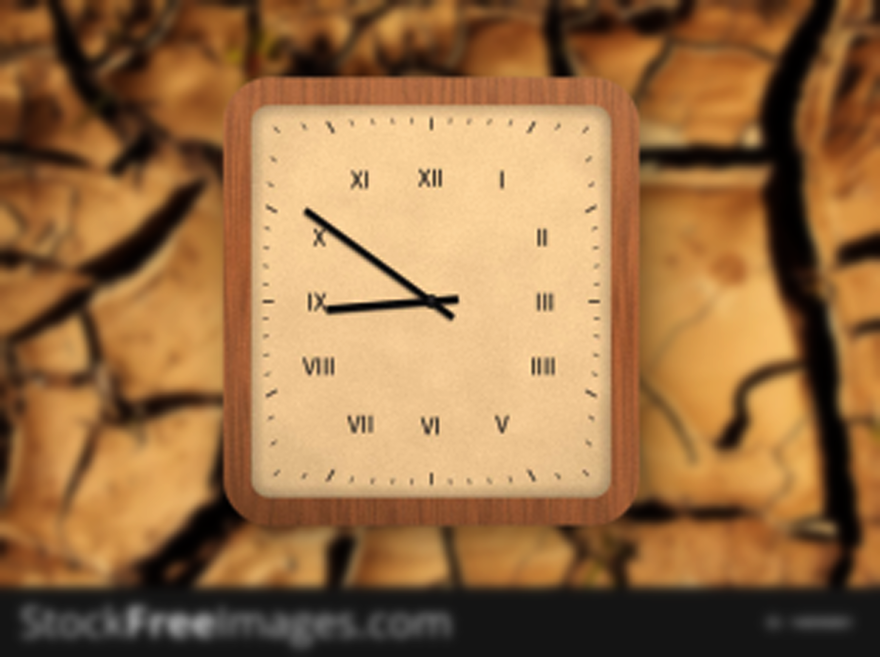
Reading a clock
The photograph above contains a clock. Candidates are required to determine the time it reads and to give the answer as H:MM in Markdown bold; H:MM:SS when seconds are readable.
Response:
**8:51**
